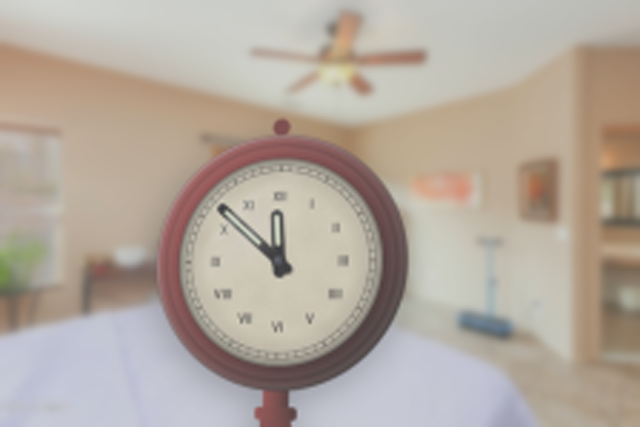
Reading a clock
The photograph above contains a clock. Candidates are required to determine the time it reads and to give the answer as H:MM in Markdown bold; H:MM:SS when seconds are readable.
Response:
**11:52**
